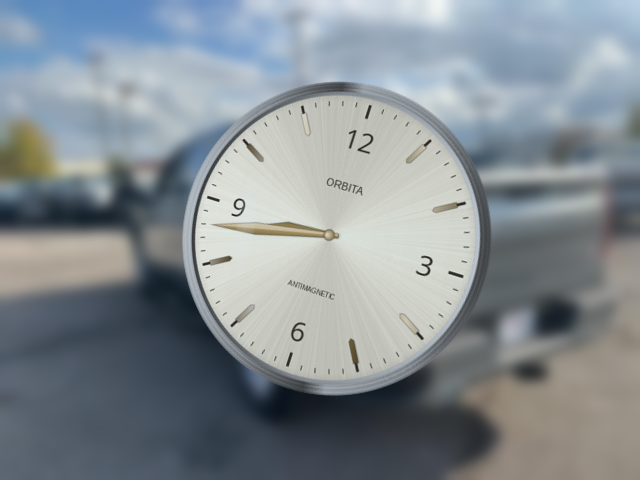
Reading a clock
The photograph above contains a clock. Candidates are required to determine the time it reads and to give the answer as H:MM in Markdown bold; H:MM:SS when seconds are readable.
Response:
**8:43**
